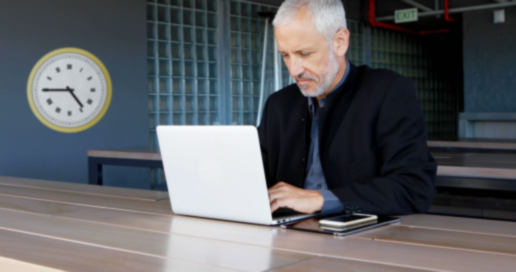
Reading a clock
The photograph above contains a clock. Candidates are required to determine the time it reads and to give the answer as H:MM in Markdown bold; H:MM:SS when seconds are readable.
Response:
**4:45**
